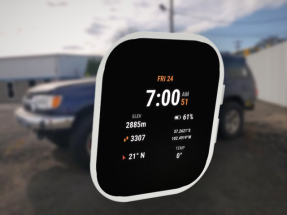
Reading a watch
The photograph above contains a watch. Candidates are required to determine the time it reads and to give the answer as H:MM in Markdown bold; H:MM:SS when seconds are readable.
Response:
**7:00:51**
